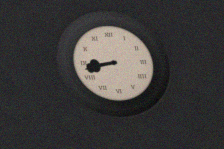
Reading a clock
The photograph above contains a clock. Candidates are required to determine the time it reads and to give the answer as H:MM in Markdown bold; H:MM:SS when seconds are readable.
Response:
**8:43**
